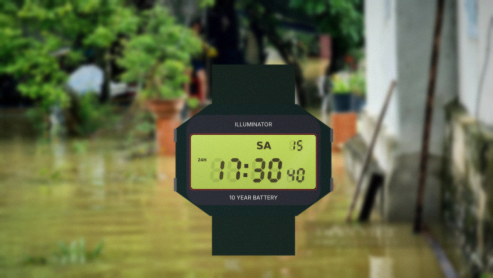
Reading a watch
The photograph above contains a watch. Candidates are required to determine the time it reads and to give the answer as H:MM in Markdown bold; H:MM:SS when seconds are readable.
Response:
**17:30:40**
